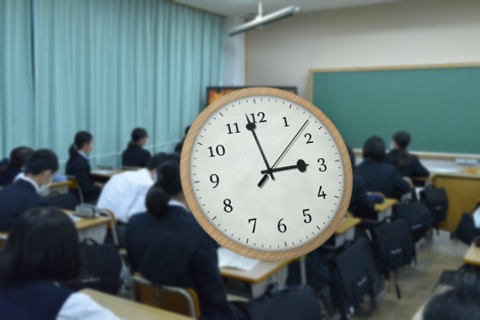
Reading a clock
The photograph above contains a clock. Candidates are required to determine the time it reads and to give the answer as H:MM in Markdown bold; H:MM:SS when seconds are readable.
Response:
**2:58:08**
